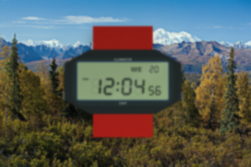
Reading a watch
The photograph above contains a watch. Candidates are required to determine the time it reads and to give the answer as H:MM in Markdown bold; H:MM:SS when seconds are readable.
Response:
**12:04**
